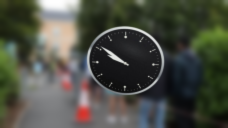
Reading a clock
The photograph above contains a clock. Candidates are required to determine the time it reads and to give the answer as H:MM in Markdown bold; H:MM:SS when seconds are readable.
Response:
**9:51**
